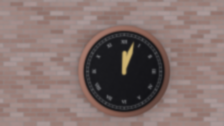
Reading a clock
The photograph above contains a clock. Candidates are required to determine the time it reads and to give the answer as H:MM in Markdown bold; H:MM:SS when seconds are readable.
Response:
**12:03**
